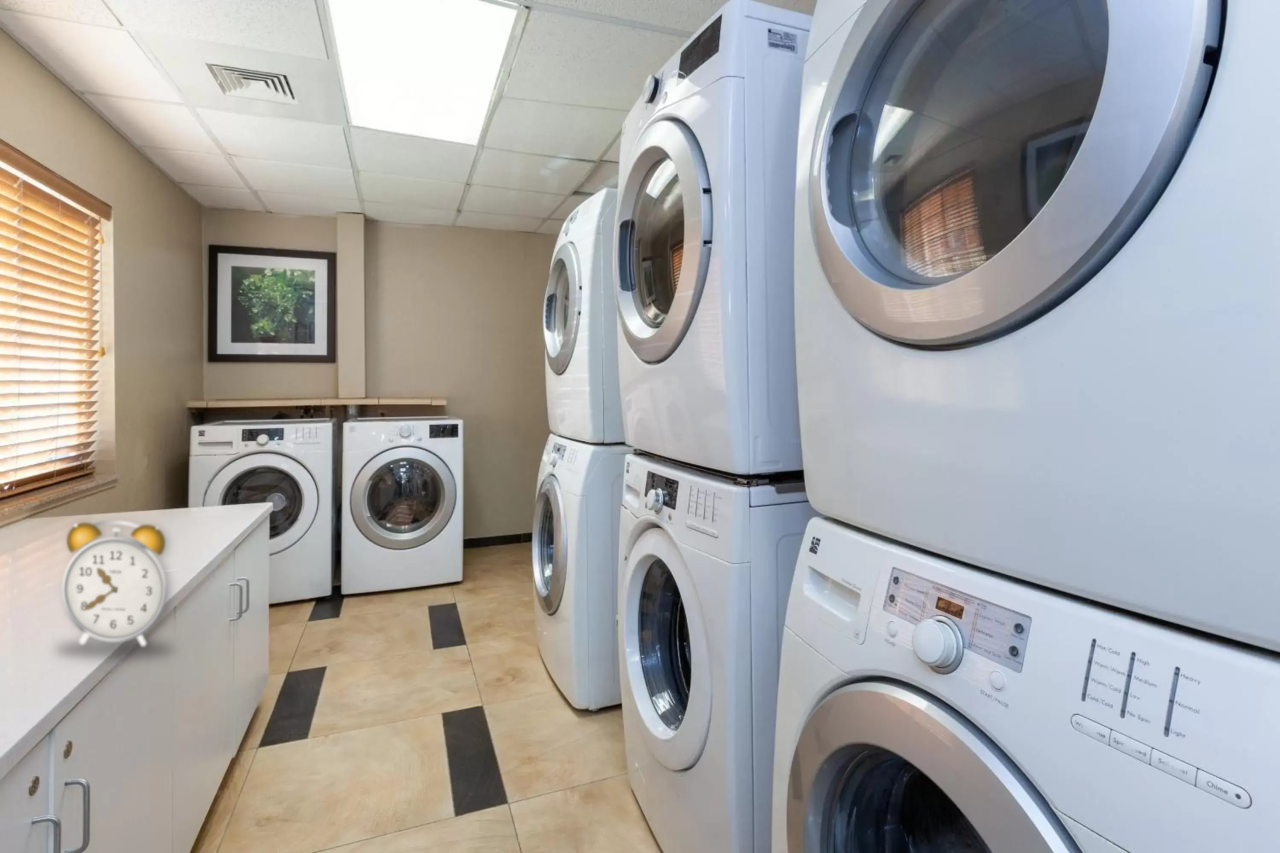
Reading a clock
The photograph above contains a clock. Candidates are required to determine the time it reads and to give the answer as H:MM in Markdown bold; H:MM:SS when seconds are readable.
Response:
**10:39**
